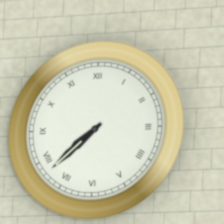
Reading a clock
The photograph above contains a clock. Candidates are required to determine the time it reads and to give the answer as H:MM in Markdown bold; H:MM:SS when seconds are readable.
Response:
**7:38**
